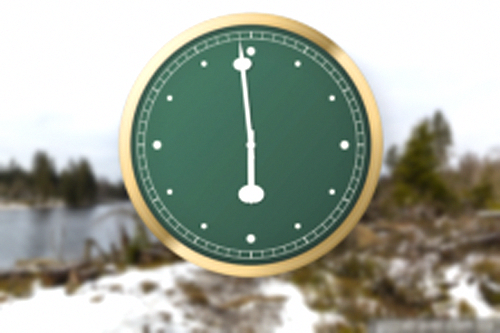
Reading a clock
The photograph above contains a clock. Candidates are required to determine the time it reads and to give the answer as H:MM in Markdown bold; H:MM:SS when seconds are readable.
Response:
**5:59**
